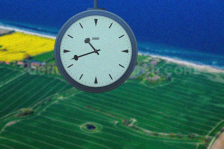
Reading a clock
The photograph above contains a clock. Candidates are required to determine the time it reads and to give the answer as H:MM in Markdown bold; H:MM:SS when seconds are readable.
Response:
**10:42**
